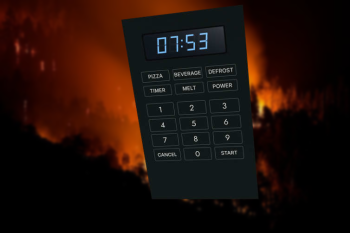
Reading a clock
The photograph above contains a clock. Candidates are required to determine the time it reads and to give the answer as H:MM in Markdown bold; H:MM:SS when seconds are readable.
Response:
**7:53**
